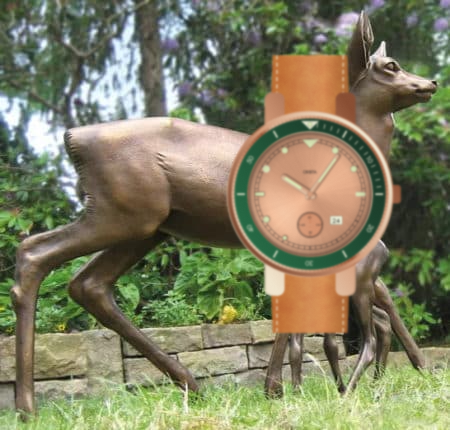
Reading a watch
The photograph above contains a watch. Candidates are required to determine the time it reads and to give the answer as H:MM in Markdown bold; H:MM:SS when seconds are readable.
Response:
**10:06**
